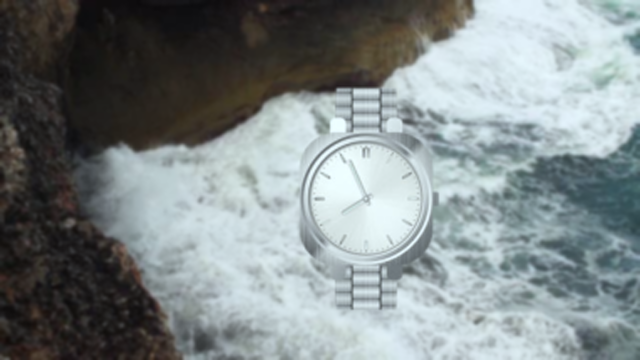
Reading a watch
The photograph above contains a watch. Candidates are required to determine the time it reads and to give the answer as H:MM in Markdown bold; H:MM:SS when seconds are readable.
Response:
**7:56**
